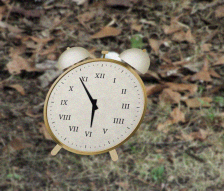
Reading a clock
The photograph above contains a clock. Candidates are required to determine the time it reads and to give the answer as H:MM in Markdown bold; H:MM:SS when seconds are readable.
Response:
**5:54**
